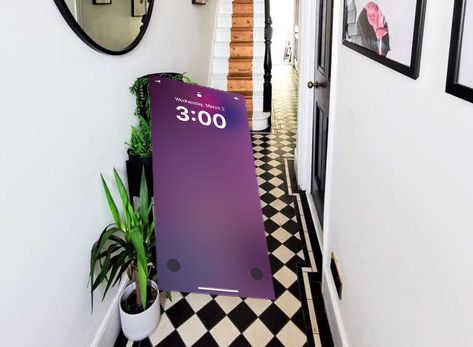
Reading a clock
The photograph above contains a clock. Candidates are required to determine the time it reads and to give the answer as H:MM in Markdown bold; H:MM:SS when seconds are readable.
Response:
**3:00**
